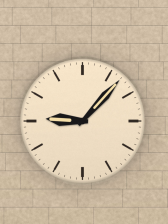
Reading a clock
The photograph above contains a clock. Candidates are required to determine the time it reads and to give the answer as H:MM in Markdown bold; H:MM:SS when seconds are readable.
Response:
**9:07**
